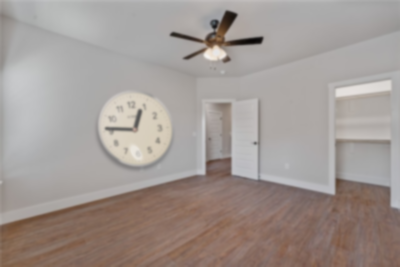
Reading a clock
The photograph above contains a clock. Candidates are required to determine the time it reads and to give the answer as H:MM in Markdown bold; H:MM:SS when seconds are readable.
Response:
**12:46**
